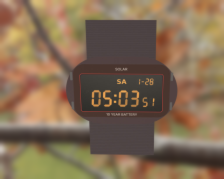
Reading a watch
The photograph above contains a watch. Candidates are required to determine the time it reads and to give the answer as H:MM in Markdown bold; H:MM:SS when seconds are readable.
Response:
**5:03:51**
